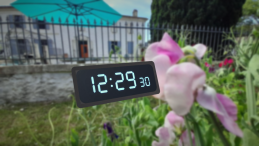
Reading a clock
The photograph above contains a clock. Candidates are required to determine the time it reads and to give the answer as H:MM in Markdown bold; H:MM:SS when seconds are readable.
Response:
**12:29:30**
